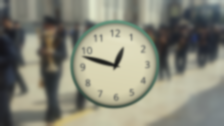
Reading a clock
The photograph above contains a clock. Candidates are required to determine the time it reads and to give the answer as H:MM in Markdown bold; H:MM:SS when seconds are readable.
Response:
**12:48**
